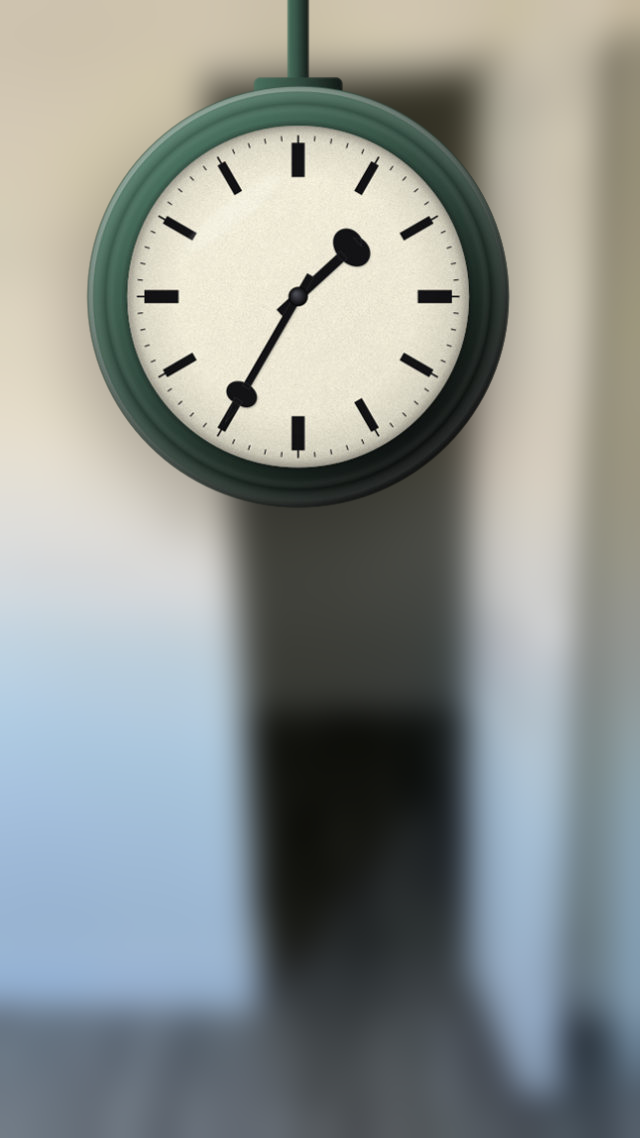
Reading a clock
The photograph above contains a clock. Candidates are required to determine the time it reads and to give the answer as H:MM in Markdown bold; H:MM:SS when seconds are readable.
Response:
**1:35**
